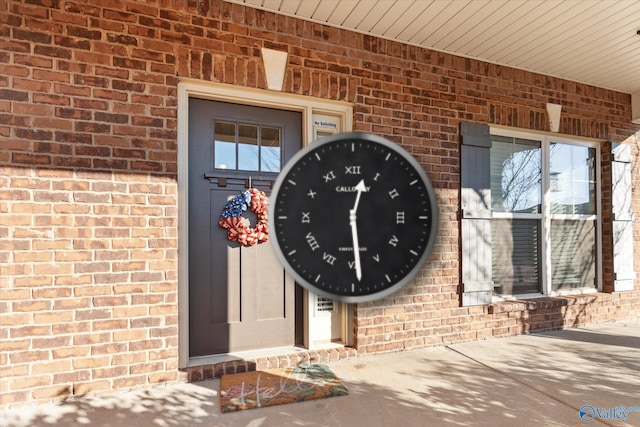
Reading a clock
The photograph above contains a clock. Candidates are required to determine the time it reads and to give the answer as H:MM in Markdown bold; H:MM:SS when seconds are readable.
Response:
**12:29**
